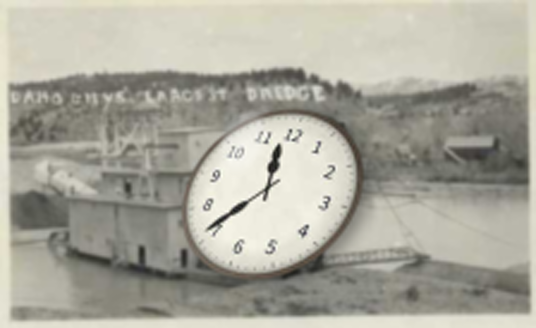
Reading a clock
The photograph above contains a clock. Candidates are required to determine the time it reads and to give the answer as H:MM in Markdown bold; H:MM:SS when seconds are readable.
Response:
**11:36**
